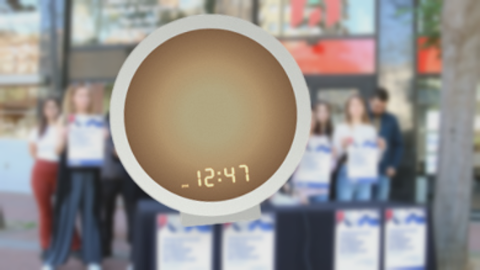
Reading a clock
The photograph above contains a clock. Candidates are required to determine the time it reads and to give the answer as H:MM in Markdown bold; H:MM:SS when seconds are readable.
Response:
**12:47**
